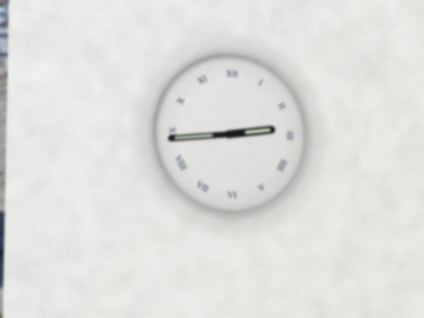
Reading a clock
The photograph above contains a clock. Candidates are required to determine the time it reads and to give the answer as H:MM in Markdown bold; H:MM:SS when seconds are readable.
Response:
**2:44**
